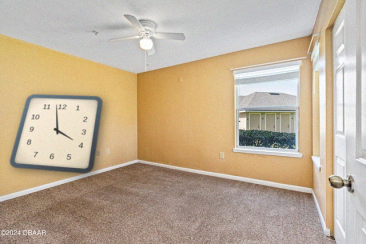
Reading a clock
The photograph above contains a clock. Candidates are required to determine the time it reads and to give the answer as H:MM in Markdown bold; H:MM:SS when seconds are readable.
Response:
**3:58**
